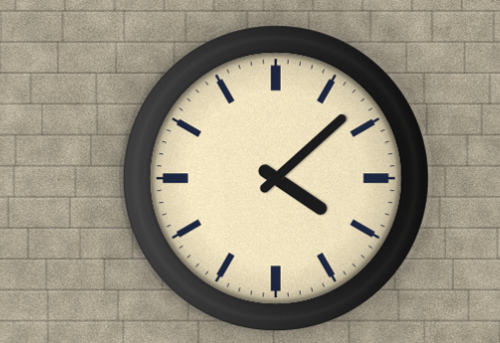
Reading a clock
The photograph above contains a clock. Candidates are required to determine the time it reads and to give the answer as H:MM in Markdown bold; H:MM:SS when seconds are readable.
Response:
**4:08**
